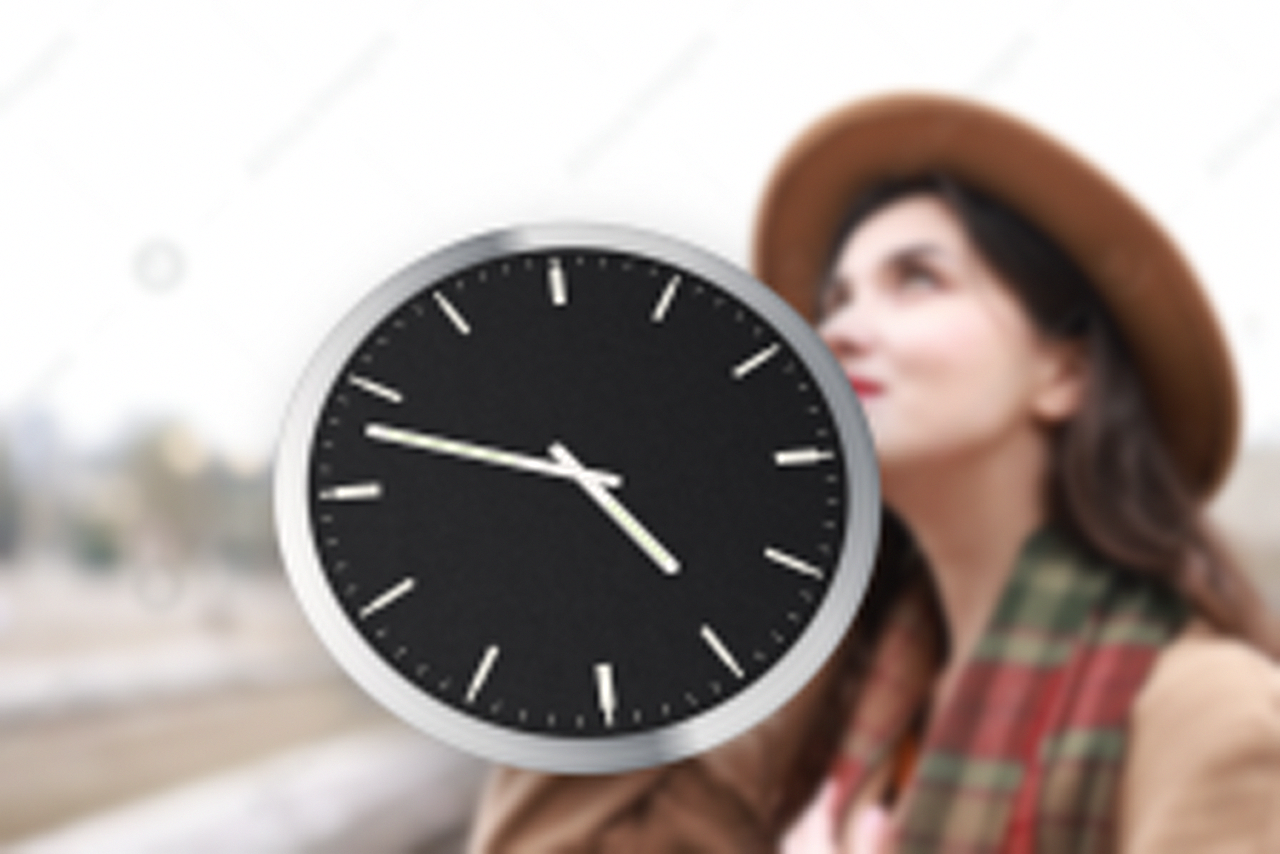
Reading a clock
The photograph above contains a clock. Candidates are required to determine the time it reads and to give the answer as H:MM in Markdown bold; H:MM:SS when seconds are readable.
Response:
**4:48**
